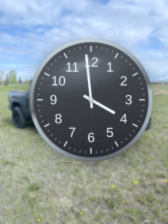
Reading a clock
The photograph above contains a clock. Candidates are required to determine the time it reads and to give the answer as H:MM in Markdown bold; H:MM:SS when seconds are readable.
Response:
**3:59**
